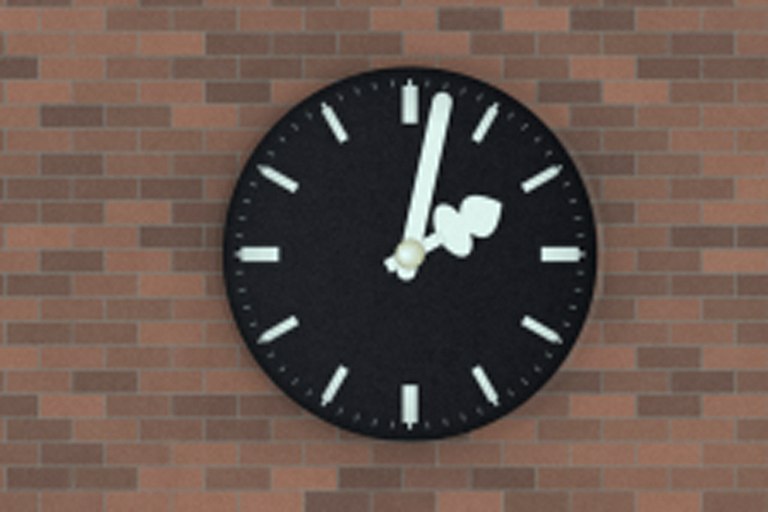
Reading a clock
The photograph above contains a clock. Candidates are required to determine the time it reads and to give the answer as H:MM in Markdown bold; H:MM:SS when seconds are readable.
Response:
**2:02**
